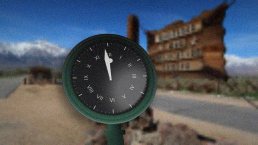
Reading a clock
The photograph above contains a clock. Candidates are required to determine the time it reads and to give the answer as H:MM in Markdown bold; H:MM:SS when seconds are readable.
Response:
**11:59**
